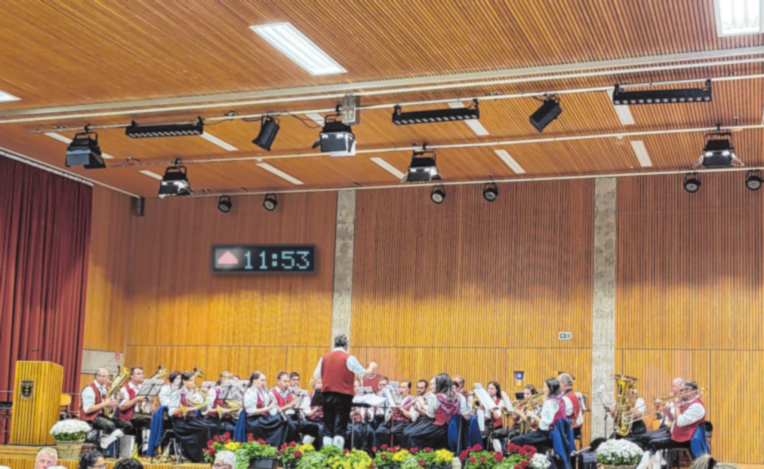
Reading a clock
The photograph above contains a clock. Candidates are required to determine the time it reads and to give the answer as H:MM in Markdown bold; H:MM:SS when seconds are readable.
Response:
**11:53**
